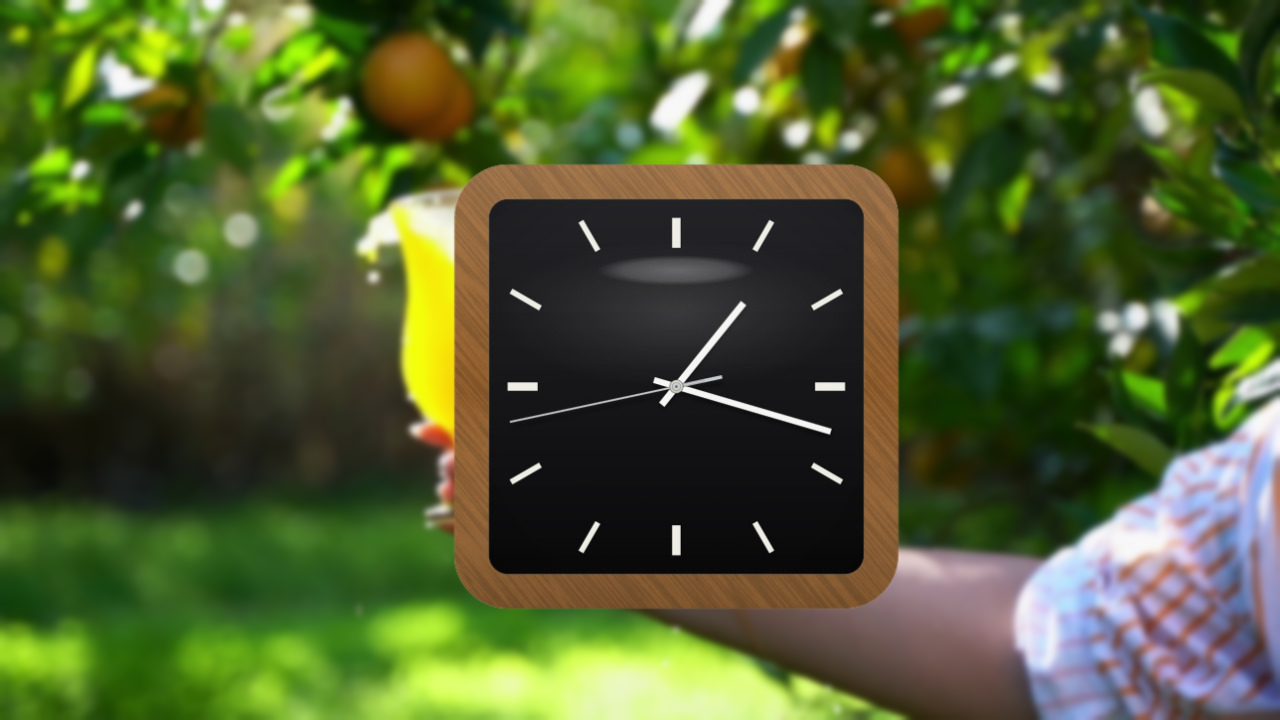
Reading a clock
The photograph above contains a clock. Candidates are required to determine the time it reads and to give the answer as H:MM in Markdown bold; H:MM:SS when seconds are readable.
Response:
**1:17:43**
